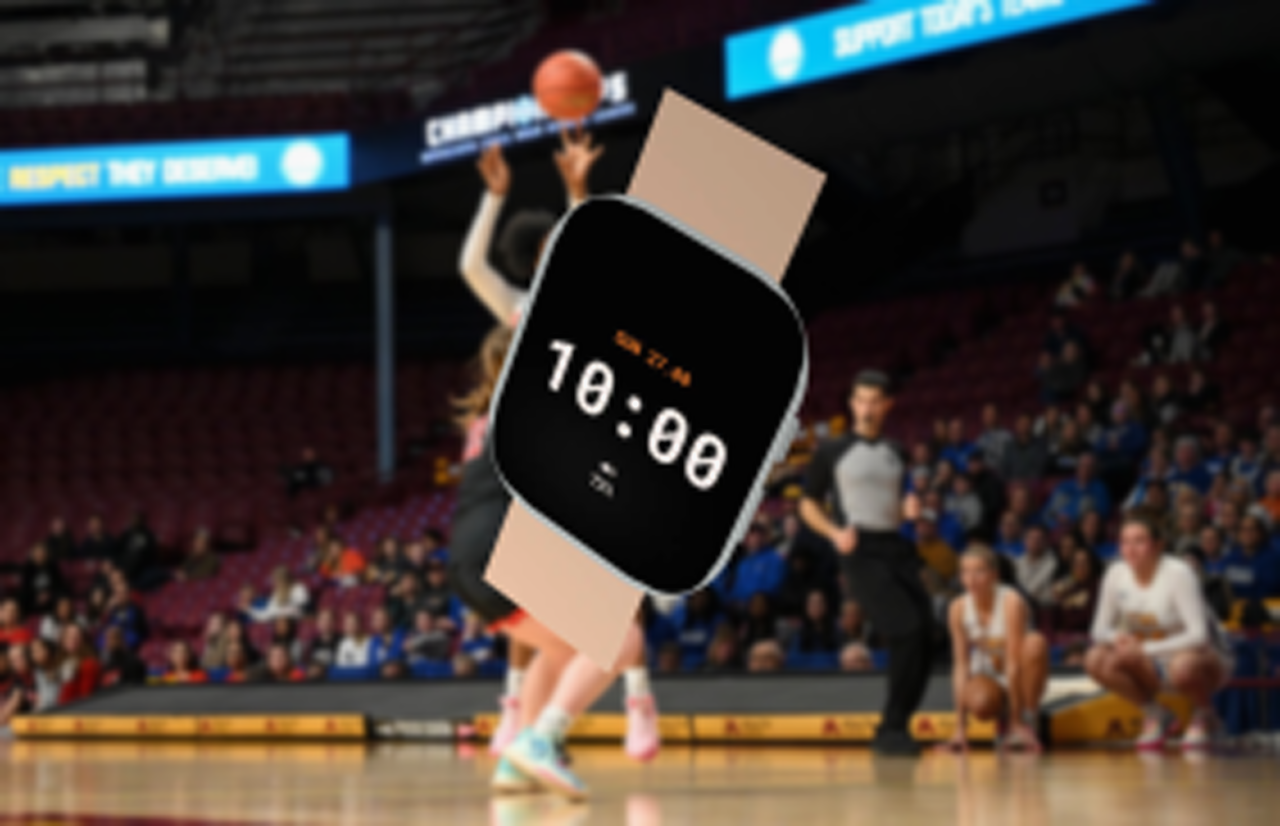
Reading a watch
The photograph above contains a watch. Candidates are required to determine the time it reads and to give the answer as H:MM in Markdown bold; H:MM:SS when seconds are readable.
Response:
**10:00**
